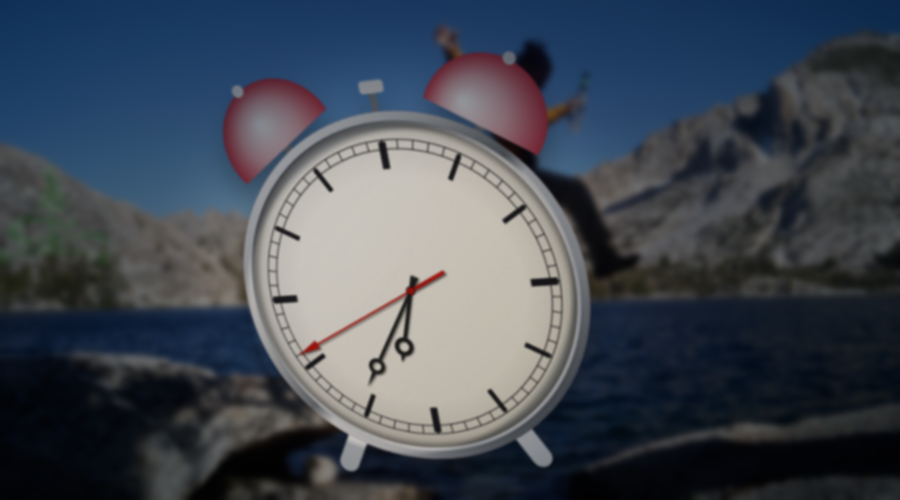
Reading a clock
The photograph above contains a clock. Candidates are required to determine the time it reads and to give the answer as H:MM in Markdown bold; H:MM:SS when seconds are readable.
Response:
**6:35:41**
